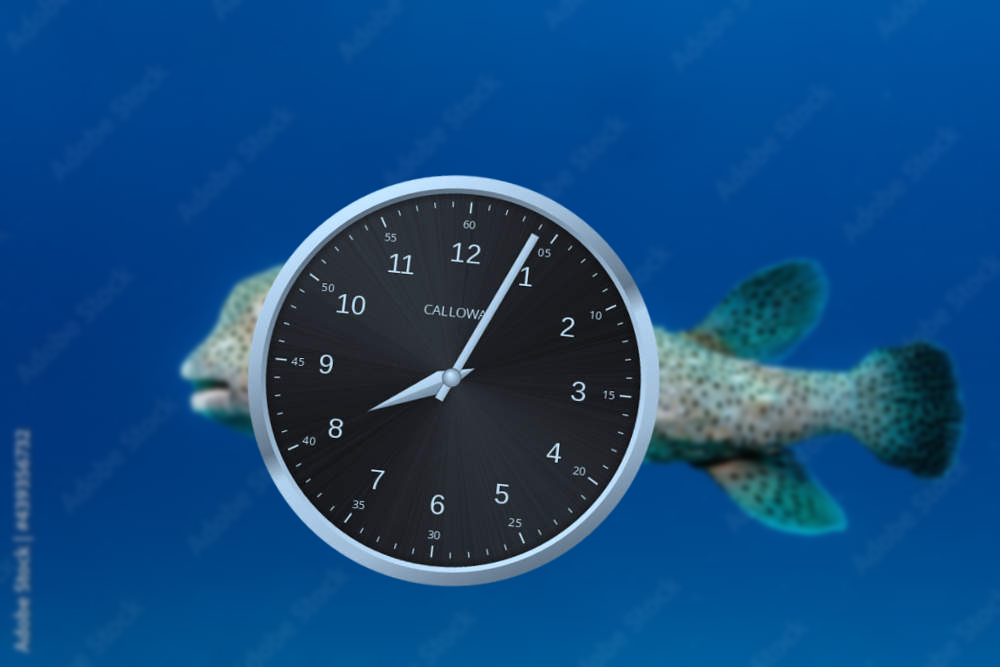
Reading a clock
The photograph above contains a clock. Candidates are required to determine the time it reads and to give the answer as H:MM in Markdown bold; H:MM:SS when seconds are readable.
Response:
**8:04**
